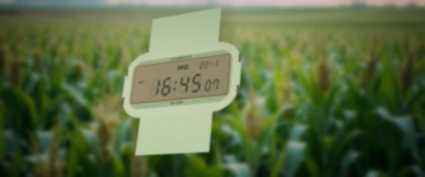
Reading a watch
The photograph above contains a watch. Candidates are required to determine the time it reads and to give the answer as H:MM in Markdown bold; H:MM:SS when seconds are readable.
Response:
**16:45:07**
